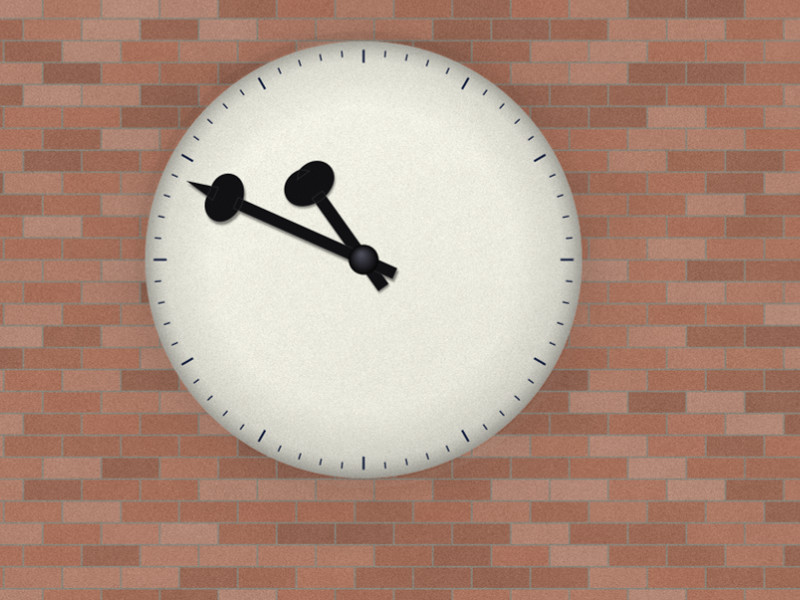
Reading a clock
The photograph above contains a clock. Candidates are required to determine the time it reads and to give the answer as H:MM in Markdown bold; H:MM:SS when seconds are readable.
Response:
**10:49**
